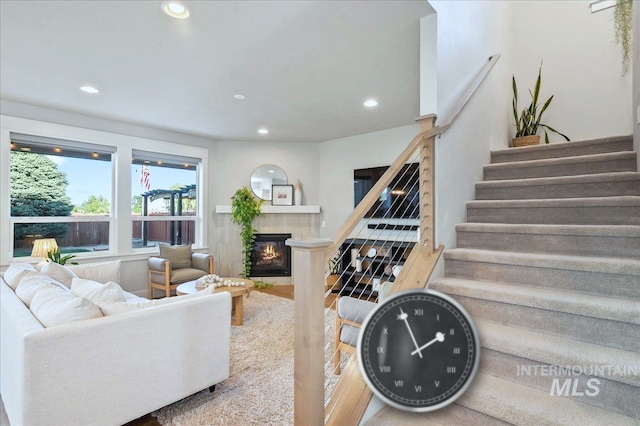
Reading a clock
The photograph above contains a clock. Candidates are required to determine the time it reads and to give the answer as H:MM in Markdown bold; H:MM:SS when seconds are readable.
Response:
**1:56**
